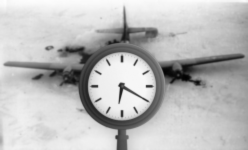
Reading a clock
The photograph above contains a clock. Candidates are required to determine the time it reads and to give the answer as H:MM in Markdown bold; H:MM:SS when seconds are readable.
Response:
**6:20**
